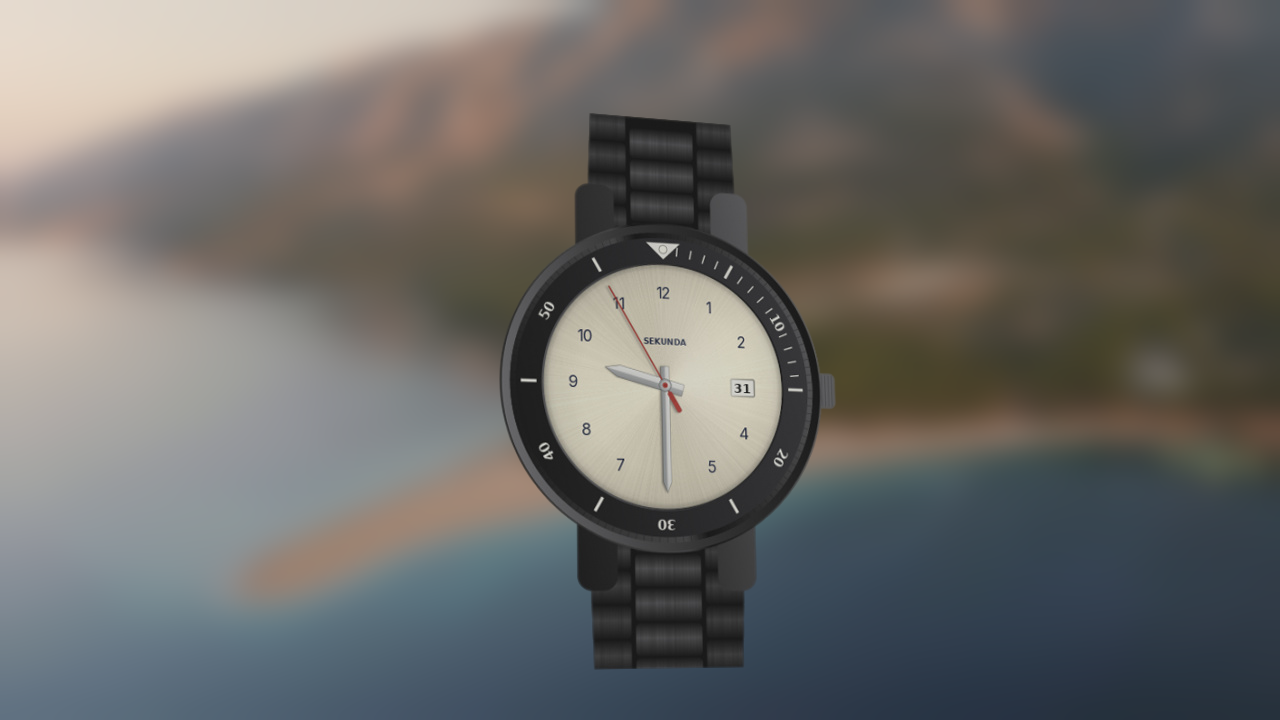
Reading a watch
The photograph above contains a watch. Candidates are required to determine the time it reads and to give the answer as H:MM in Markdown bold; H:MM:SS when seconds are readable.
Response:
**9:29:55**
